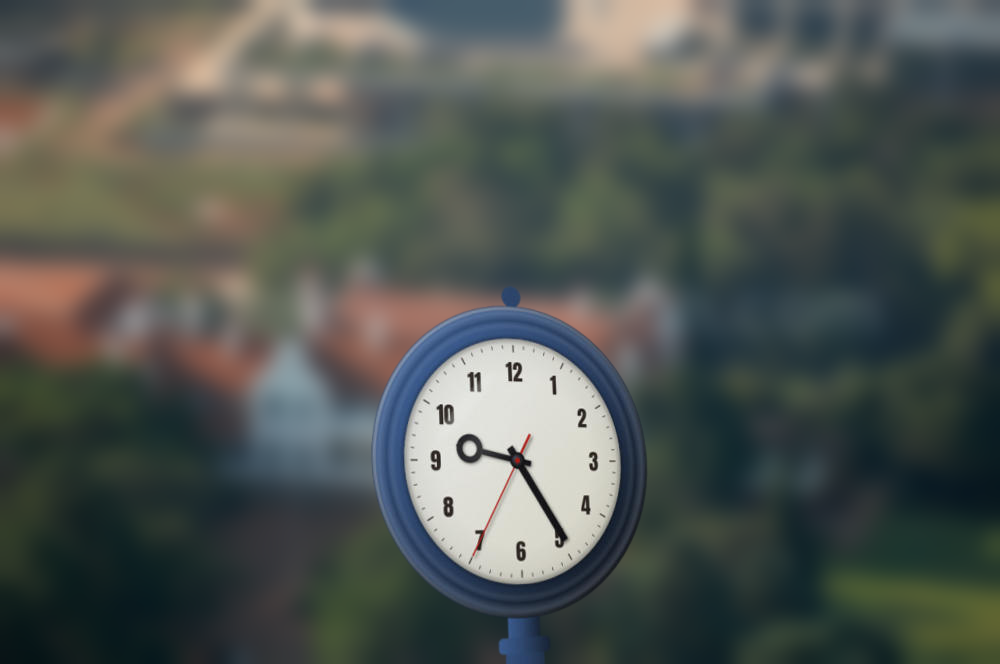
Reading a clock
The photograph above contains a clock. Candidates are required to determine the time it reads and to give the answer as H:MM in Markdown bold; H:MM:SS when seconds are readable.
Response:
**9:24:35**
